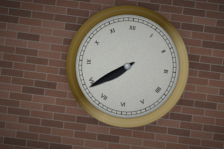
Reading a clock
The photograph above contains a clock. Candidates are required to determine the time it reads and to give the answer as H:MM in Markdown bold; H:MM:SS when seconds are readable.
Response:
**7:39**
